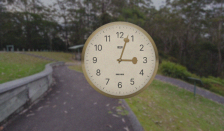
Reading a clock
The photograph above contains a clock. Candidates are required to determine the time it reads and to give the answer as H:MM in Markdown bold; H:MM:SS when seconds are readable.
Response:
**3:03**
